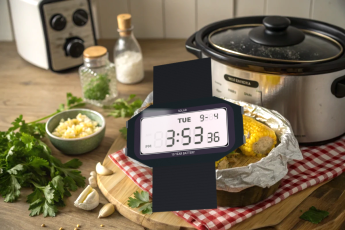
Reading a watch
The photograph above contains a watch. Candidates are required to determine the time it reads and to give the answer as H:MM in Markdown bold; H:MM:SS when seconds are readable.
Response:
**3:53:36**
